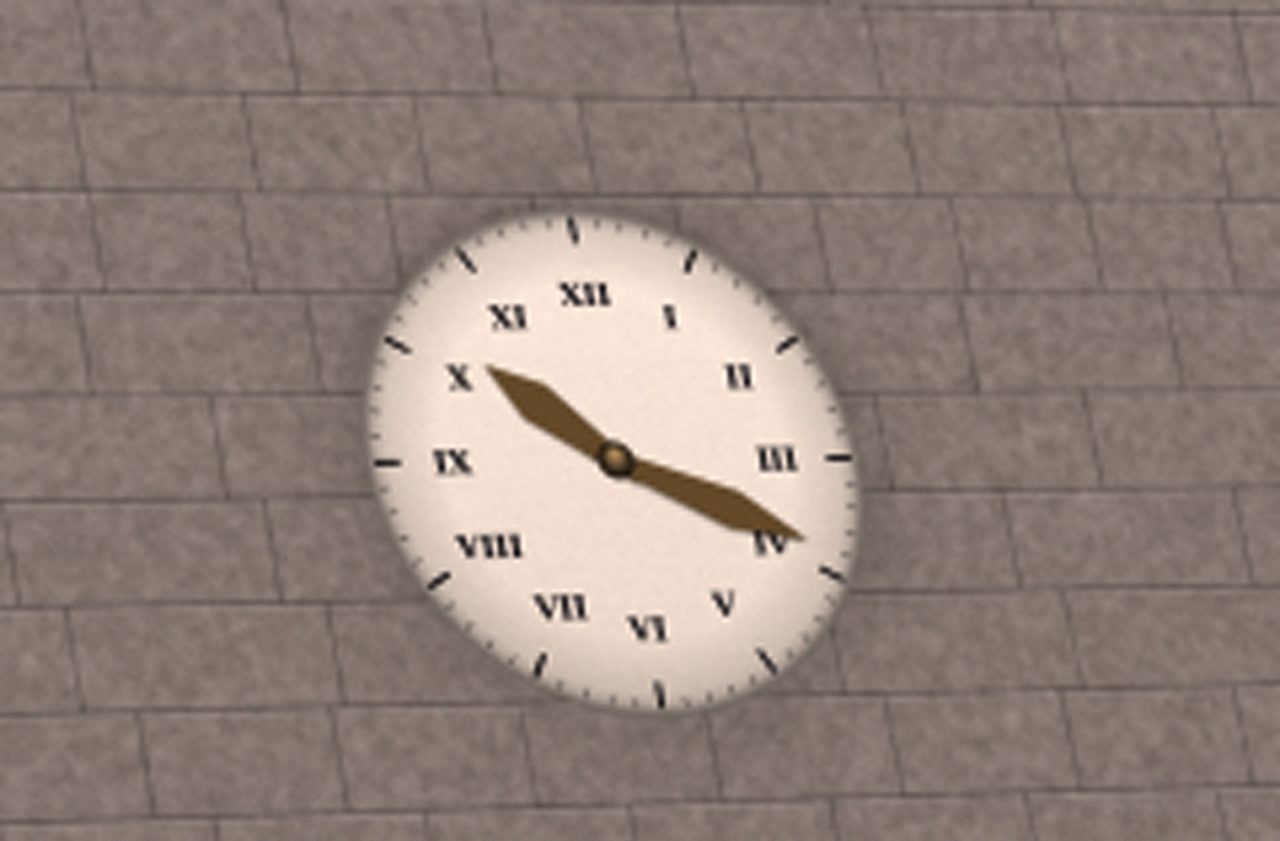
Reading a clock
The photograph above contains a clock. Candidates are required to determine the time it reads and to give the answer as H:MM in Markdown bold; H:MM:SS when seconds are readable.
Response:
**10:19**
